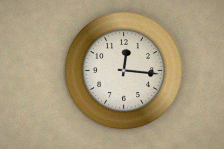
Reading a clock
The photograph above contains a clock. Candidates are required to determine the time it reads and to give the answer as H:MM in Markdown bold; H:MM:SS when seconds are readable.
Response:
**12:16**
